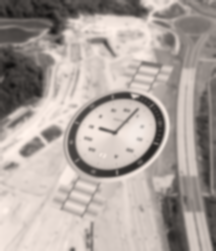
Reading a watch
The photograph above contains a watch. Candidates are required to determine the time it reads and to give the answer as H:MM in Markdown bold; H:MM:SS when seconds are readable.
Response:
**9:03**
